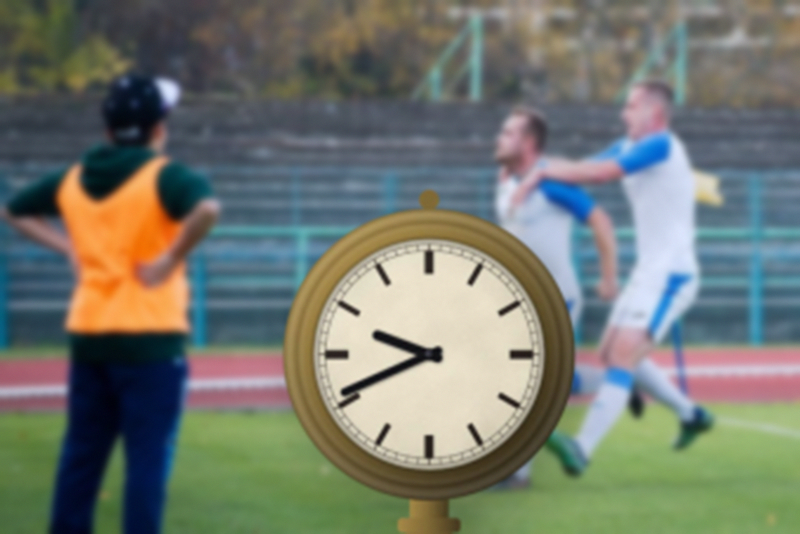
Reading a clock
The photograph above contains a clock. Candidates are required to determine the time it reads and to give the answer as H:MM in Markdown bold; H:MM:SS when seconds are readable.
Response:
**9:41**
